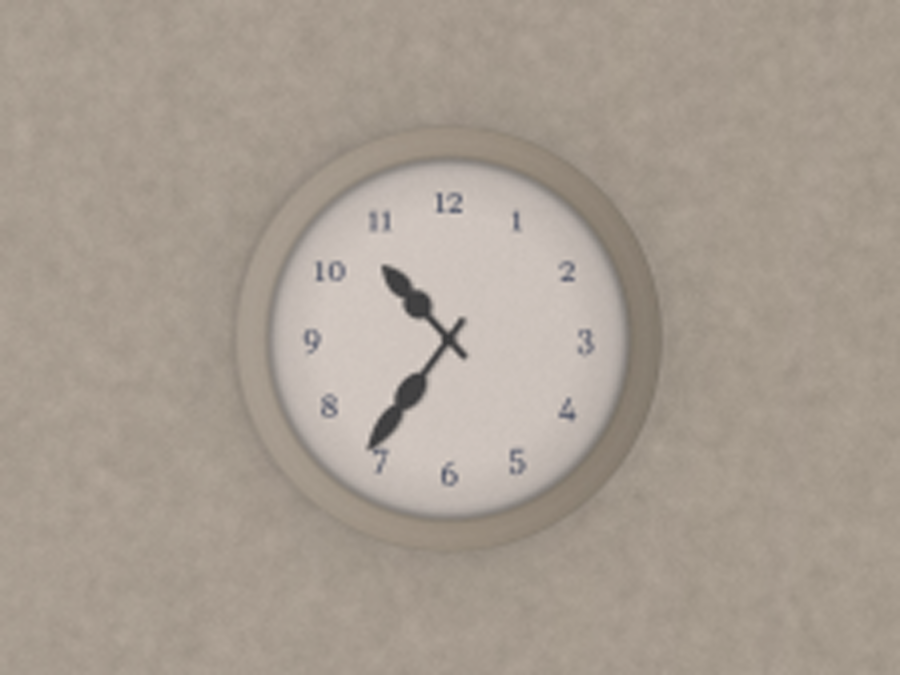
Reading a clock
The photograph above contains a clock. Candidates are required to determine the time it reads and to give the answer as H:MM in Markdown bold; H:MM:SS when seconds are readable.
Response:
**10:36**
